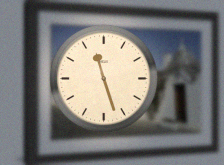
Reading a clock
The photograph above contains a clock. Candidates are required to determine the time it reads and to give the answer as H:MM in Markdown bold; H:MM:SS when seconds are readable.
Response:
**11:27**
